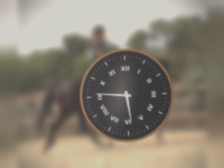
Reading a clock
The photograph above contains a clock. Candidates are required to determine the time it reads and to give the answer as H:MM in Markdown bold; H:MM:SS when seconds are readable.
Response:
**5:46**
